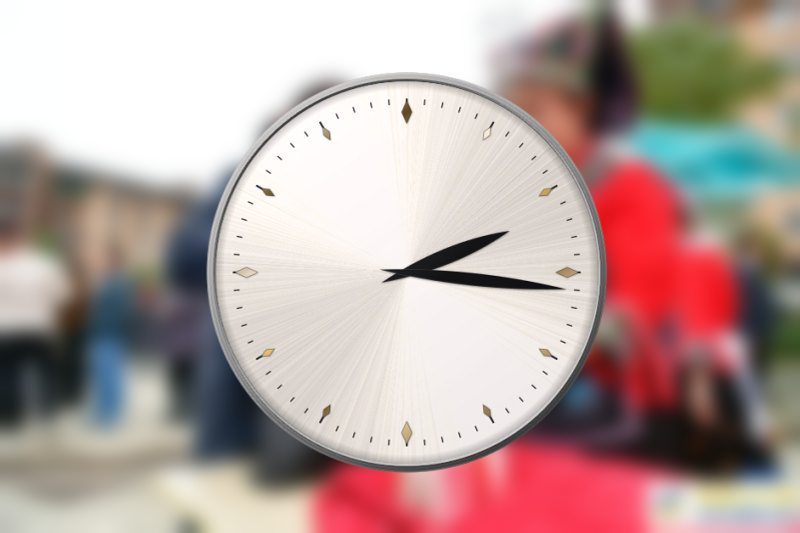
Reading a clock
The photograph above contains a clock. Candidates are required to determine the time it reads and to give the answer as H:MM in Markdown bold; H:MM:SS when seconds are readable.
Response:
**2:16**
